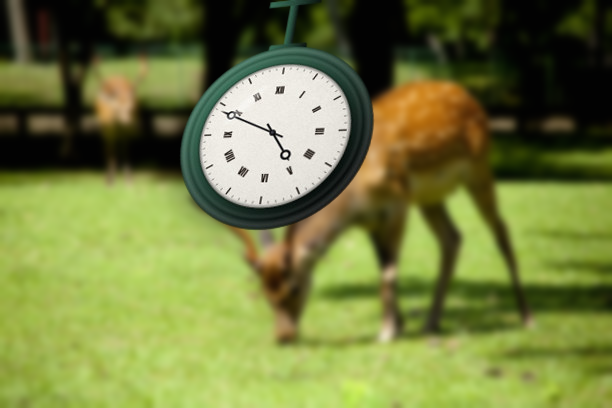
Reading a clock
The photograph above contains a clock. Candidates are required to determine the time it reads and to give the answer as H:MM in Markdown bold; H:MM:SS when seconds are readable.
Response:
**4:49**
